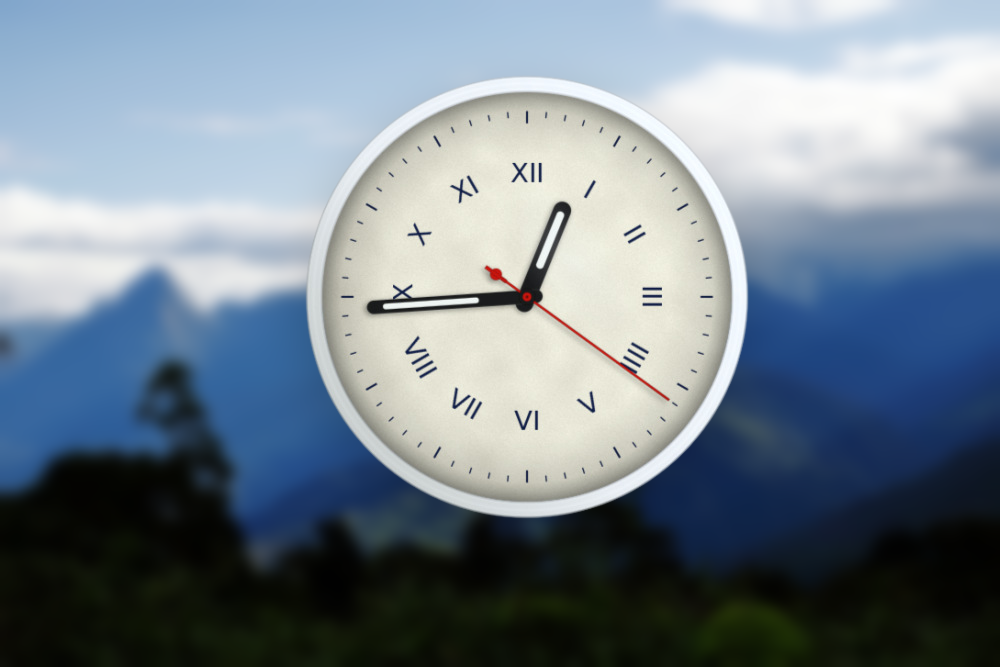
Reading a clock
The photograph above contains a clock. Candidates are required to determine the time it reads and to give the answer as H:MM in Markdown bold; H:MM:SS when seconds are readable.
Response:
**12:44:21**
